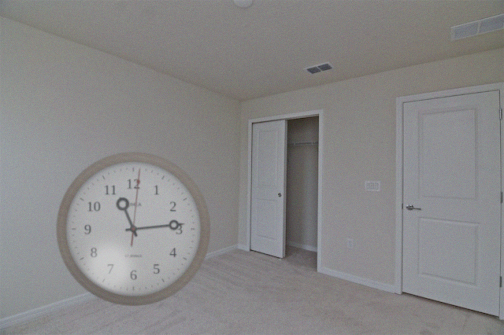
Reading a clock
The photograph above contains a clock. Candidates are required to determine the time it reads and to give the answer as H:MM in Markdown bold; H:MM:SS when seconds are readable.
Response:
**11:14:01**
